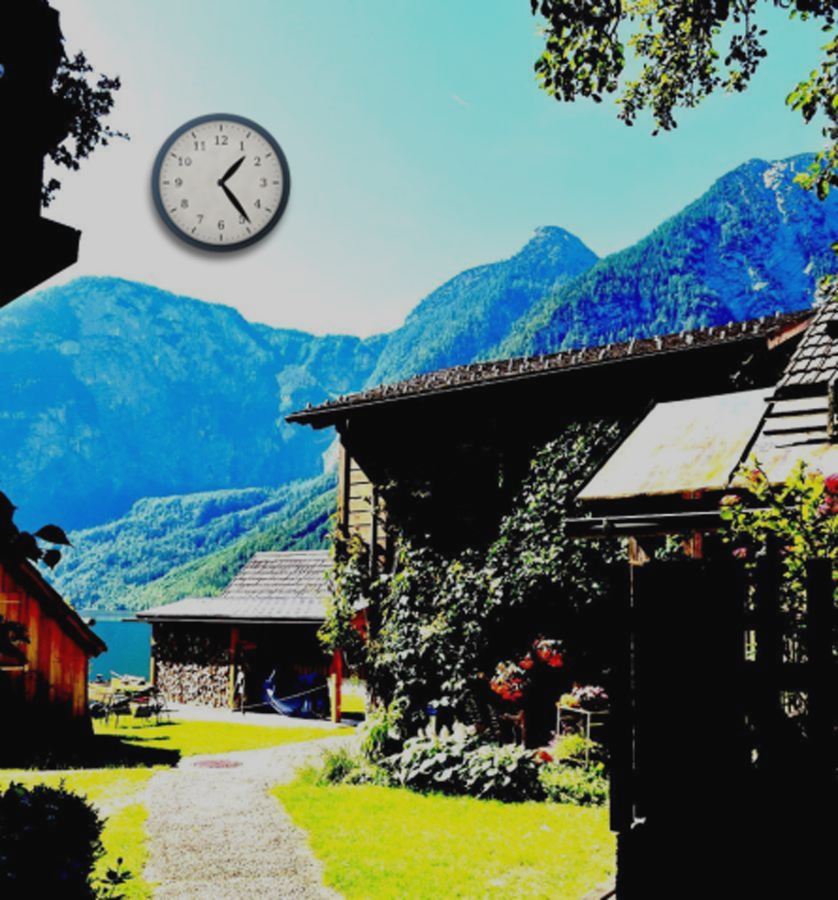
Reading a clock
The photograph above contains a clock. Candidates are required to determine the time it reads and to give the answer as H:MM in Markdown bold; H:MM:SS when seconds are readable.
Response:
**1:24**
